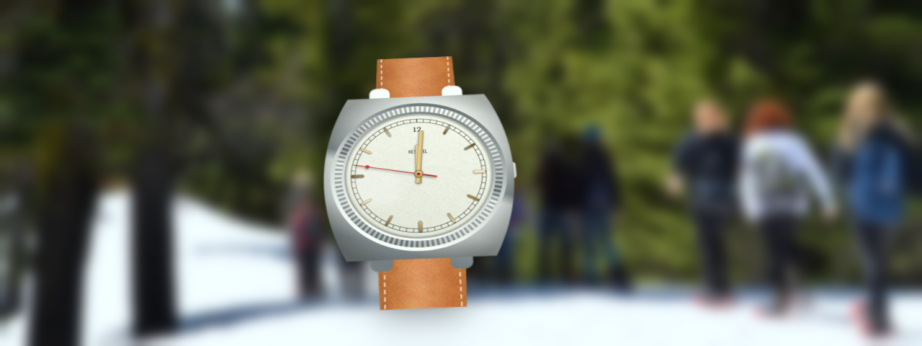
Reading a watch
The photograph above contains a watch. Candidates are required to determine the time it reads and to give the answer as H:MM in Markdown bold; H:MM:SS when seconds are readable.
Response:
**12:00:47**
